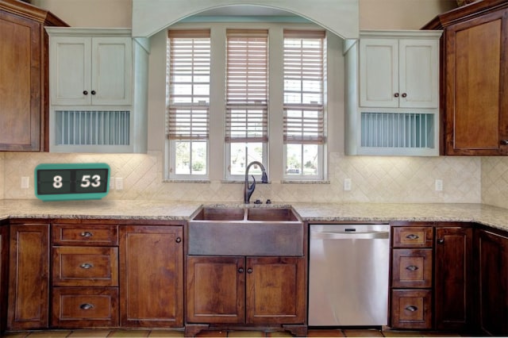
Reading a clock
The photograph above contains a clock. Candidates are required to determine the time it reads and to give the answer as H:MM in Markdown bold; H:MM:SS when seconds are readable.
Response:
**8:53**
